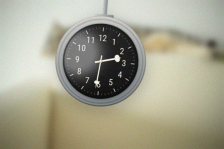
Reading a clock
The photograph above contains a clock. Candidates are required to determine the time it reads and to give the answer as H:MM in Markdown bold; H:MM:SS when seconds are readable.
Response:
**2:31**
